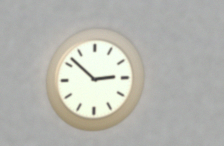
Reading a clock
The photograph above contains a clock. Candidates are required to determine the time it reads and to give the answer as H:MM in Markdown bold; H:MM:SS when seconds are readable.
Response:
**2:52**
